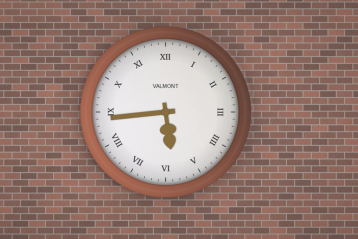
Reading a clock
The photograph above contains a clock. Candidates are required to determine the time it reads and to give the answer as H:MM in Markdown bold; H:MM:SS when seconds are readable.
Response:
**5:44**
